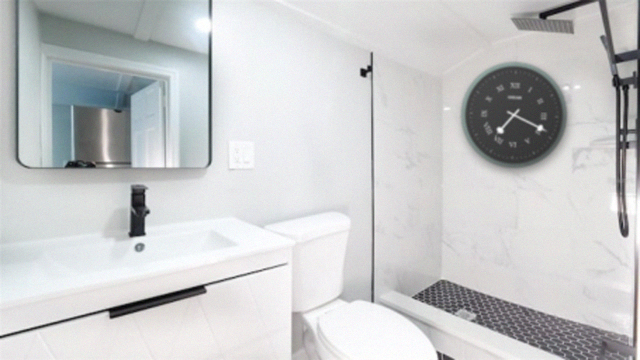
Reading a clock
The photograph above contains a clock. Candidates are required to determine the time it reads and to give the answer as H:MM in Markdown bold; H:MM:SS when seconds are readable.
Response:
**7:19**
